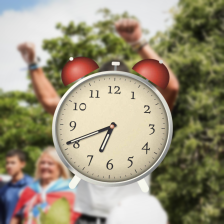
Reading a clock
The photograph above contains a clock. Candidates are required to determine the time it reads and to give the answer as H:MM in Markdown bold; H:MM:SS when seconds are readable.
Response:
**6:41**
